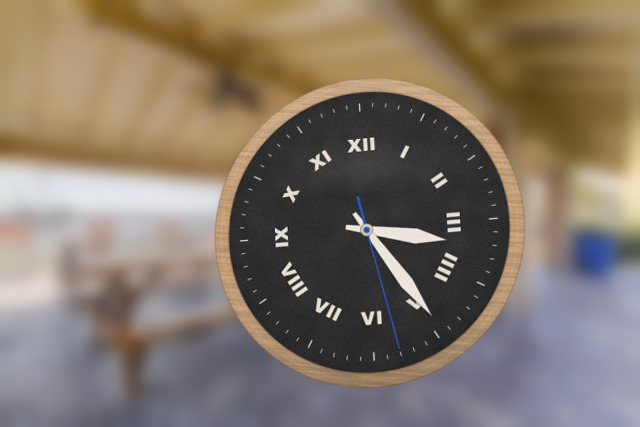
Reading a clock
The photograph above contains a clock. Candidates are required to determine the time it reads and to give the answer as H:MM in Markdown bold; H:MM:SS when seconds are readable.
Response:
**3:24:28**
